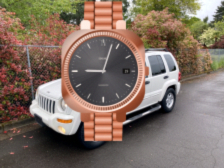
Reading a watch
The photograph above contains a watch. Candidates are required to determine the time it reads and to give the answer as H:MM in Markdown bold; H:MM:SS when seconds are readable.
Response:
**9:03**
